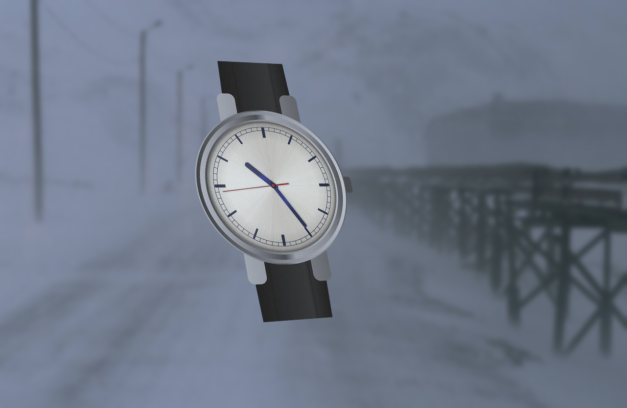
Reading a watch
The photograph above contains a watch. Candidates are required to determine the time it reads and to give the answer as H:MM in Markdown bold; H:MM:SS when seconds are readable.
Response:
**10:24:44**
